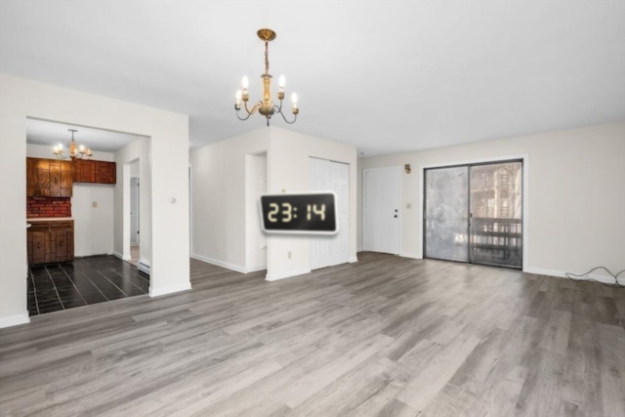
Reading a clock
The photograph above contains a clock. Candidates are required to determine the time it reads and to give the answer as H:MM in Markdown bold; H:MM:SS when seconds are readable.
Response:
**23:14**
